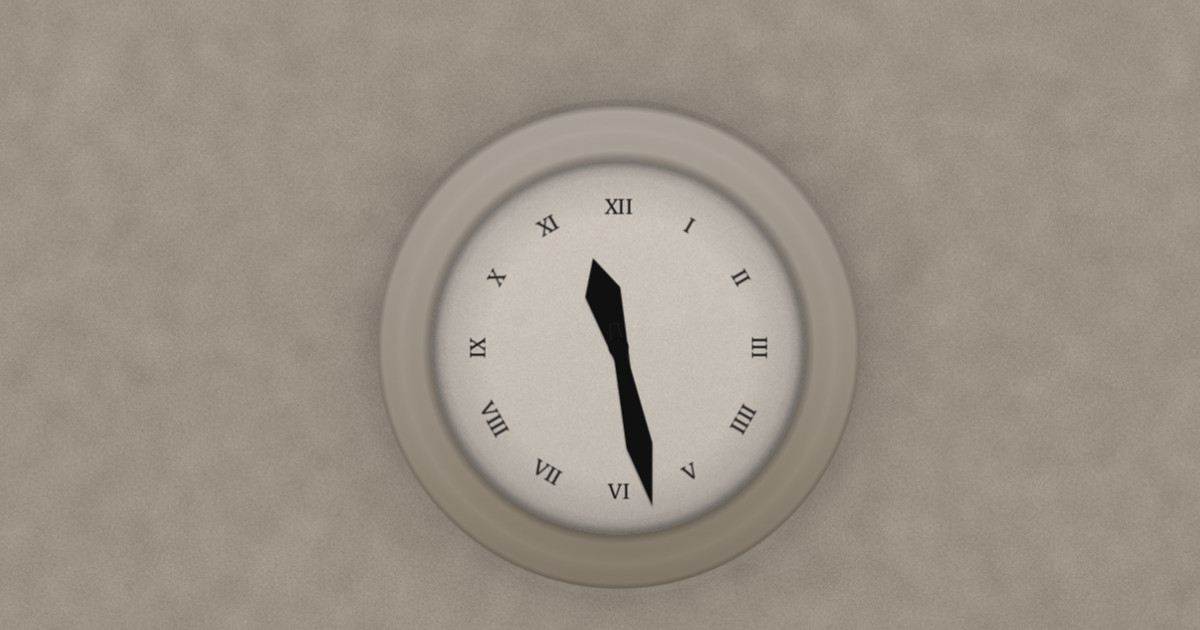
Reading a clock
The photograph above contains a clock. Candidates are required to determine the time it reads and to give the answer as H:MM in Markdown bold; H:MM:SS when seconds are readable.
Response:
**11:28**
